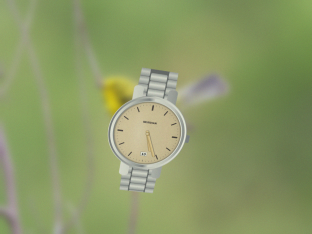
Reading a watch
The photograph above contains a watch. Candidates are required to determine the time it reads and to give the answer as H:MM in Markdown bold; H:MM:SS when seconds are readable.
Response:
**5:26**
